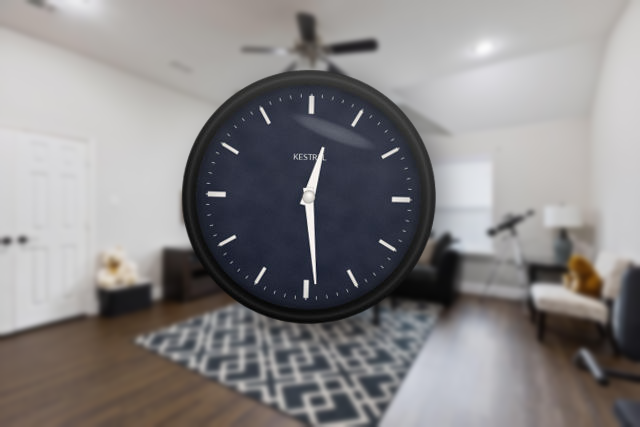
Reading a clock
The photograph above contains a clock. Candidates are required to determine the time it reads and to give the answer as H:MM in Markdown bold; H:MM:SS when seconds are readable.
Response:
**12:29**
